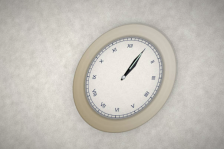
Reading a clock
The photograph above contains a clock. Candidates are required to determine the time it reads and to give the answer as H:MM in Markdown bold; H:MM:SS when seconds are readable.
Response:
**1:05**
